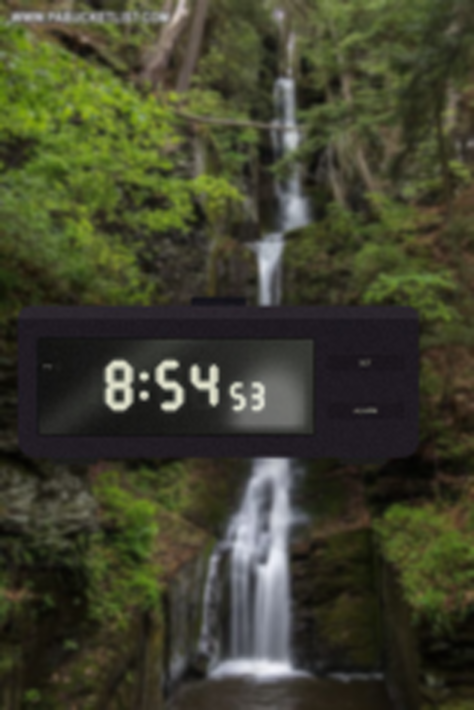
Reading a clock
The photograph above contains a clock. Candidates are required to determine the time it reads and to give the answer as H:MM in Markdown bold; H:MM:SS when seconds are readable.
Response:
**8:54:53**
